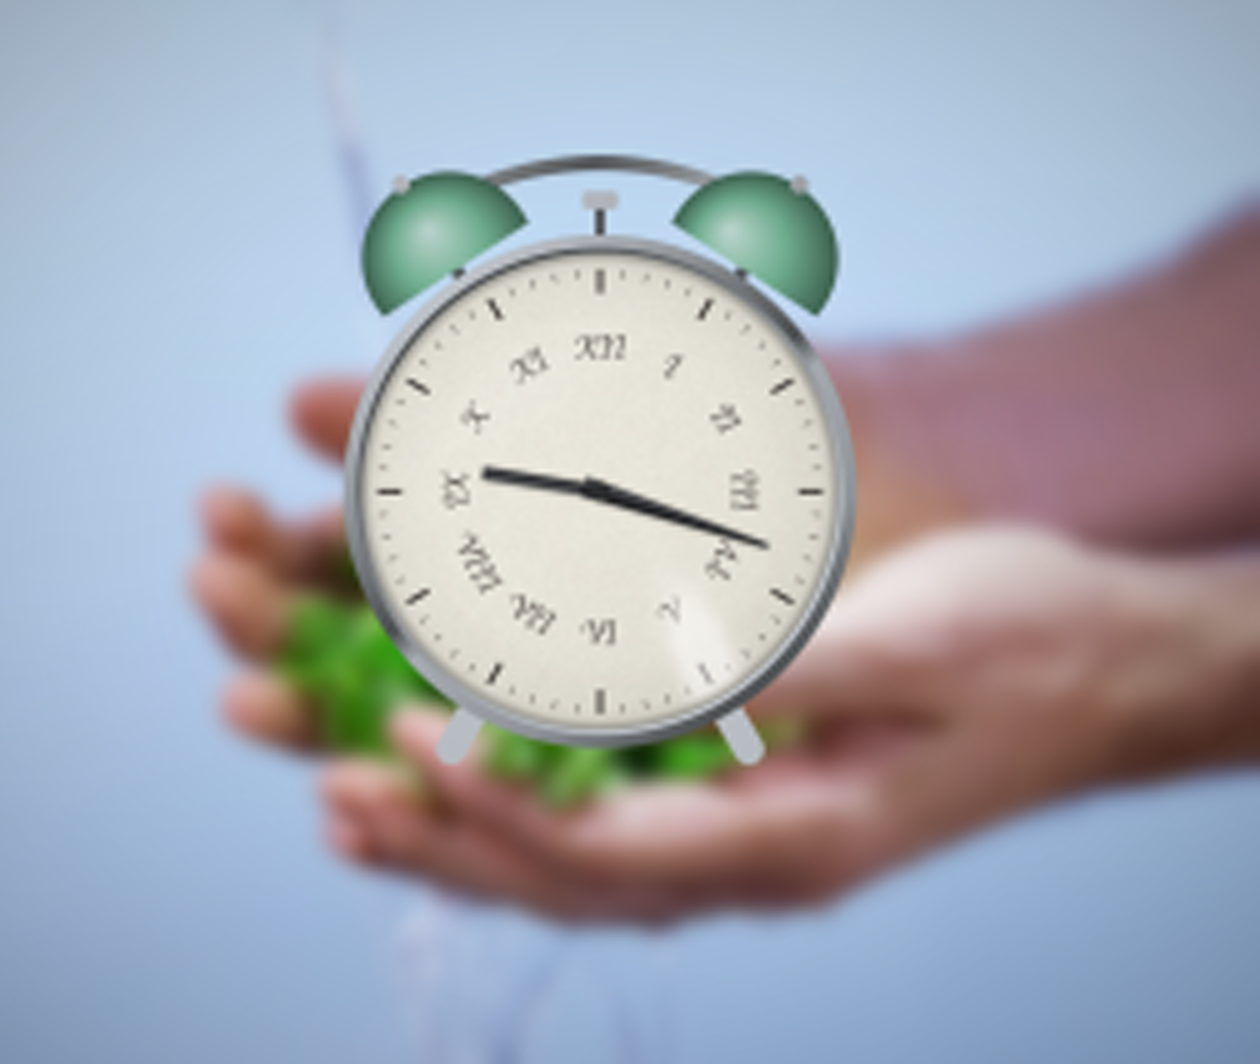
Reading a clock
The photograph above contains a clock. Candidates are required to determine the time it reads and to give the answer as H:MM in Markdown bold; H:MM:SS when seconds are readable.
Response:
**9:18**
